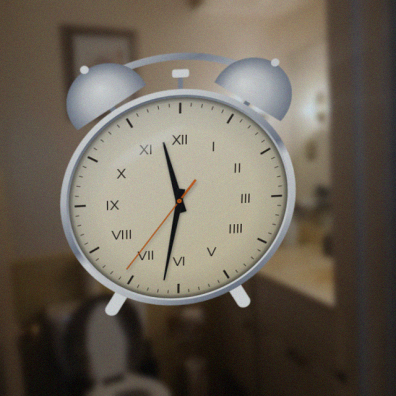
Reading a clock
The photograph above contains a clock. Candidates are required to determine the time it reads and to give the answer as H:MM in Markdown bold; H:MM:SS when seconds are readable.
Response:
**11:31:36**
